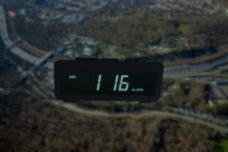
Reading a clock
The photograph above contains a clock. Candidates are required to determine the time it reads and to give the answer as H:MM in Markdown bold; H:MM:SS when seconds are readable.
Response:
**1:16**
